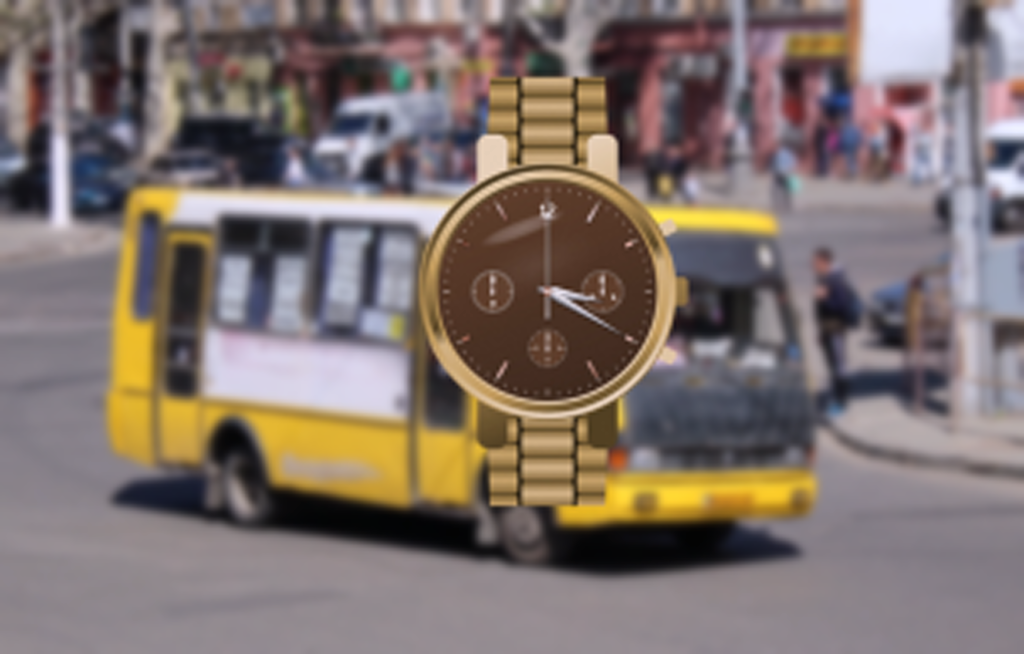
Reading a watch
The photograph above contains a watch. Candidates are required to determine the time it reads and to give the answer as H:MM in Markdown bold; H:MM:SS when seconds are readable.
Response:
**3:20**
